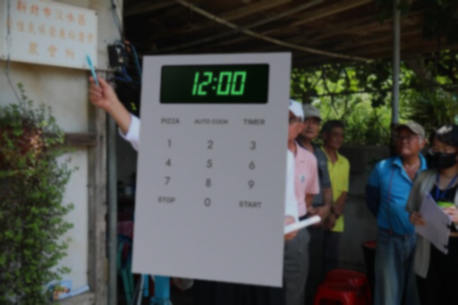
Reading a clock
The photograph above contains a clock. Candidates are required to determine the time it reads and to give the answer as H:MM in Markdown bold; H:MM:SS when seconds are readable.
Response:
**12:00**
